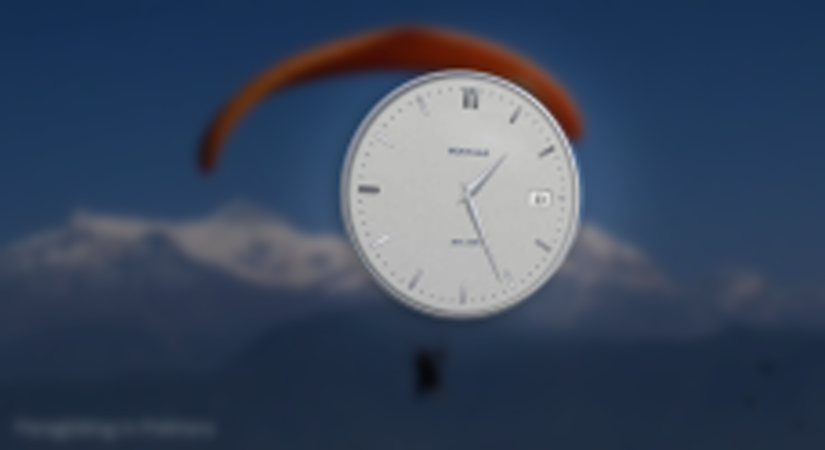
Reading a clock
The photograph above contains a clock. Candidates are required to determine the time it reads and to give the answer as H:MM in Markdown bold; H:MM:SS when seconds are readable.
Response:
**1:26**
